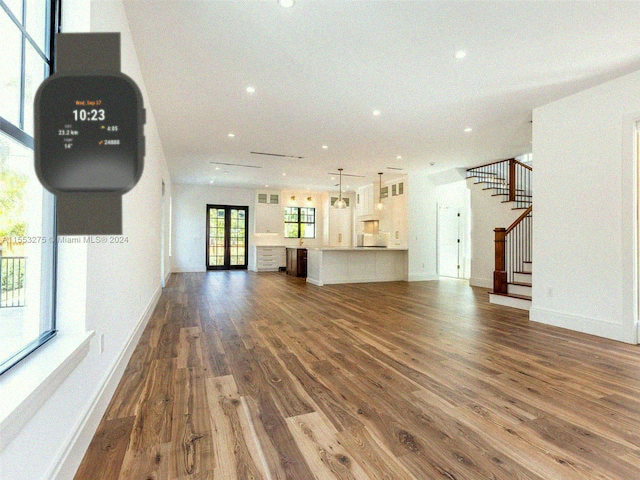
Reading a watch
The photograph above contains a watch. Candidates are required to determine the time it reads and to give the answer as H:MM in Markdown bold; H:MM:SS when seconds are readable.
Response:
**10:23**
